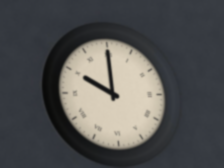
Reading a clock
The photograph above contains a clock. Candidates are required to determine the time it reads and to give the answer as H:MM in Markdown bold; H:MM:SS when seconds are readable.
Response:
**10:00**
